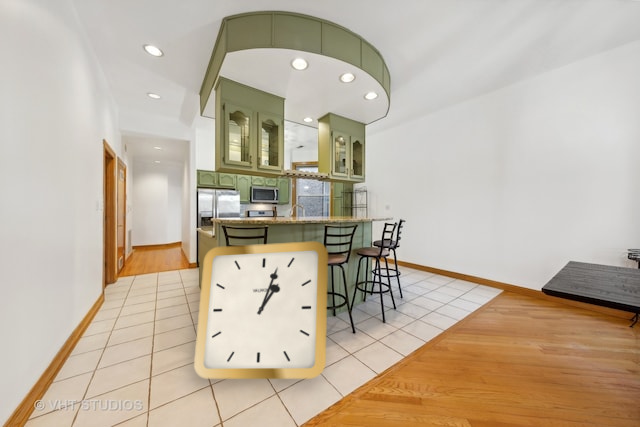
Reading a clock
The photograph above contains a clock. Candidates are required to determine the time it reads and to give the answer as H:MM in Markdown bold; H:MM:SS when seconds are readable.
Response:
**1:03**
